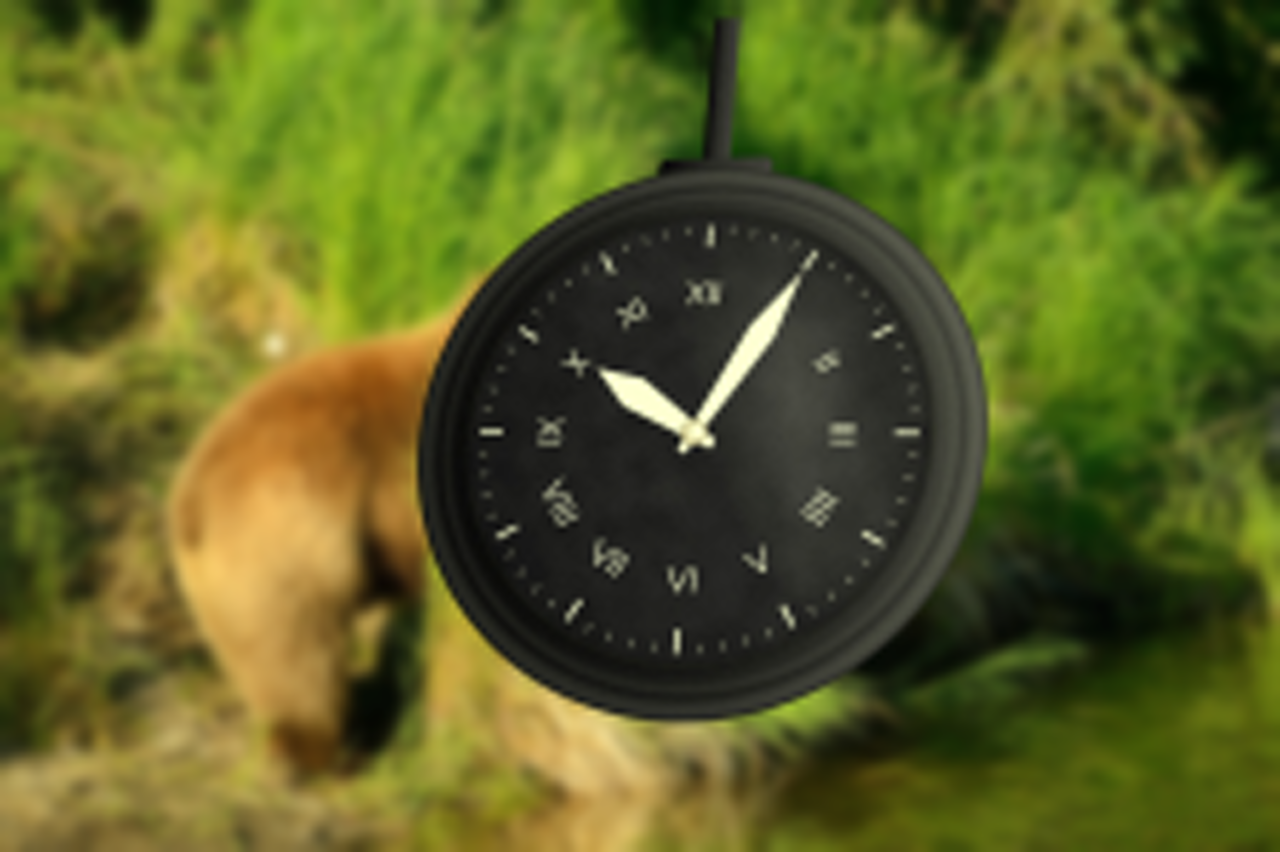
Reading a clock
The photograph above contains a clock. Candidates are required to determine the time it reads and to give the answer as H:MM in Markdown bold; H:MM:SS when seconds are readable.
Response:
**10:05**
